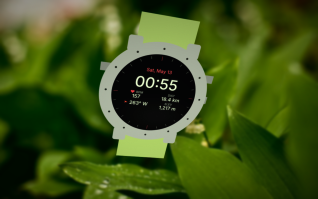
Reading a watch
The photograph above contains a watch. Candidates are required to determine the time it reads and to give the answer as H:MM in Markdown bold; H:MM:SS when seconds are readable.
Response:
**0:55**
